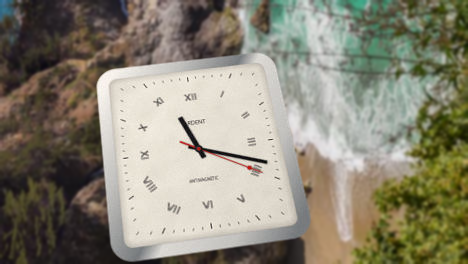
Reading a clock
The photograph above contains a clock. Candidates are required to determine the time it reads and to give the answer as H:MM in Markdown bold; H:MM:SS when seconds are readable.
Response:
**11:18:20**
